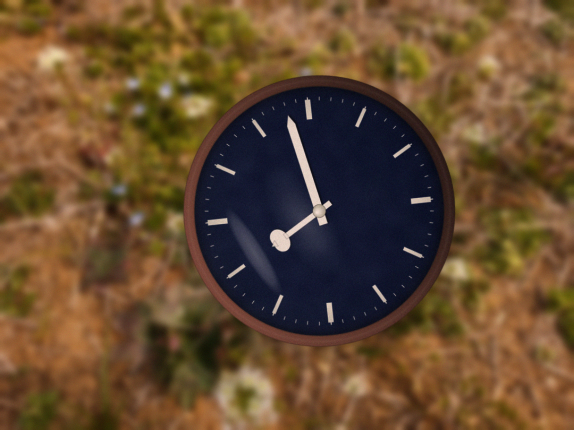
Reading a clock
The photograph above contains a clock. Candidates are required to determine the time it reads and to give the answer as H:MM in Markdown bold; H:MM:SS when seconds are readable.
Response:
**7:58**
